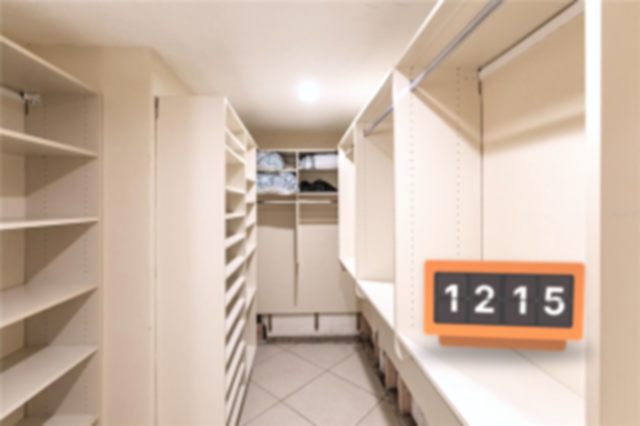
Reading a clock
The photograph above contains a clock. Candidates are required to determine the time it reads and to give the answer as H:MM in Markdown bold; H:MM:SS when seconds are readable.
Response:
**12:15**
